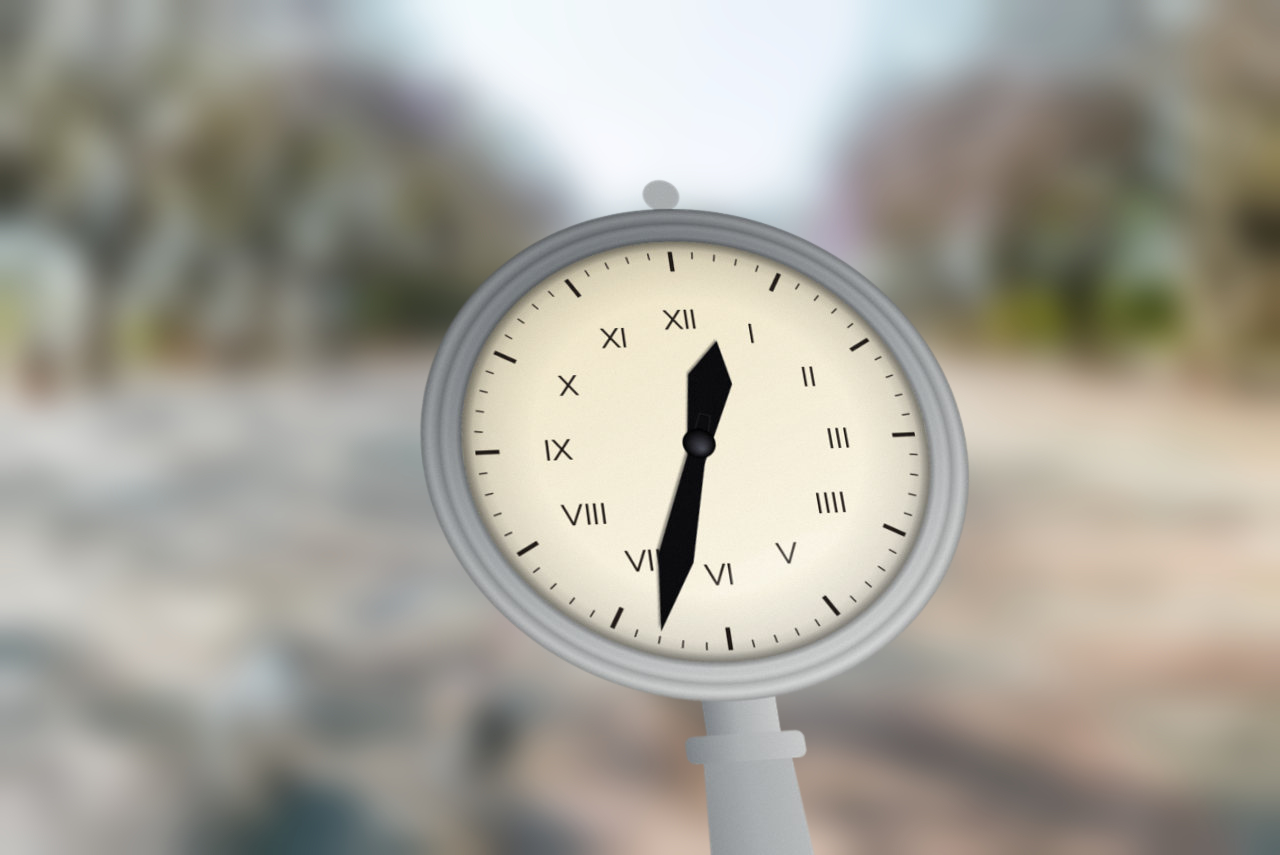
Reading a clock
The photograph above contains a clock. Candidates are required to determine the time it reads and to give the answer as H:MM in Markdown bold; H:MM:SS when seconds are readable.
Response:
**12:33**
